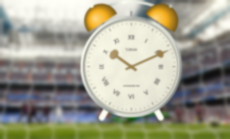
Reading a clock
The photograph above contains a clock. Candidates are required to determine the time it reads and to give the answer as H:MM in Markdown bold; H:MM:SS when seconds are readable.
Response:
**10:11**
